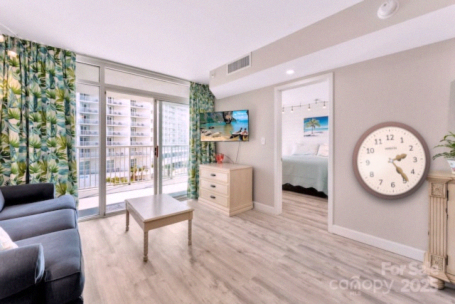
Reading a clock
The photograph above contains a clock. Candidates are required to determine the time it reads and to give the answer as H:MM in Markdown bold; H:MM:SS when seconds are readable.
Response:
**2:24**
